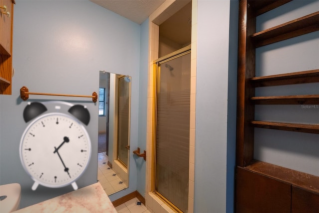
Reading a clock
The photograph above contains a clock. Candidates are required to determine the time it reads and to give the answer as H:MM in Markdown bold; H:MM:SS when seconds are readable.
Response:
**1:25**
